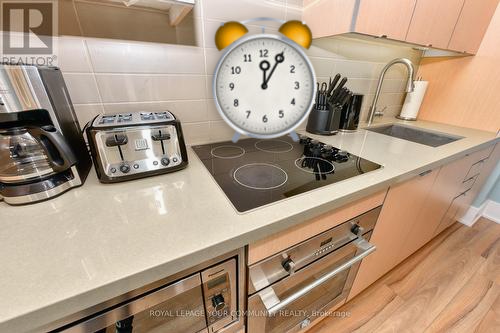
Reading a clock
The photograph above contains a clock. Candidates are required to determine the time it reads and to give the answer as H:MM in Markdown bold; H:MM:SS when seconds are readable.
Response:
**12:05**
